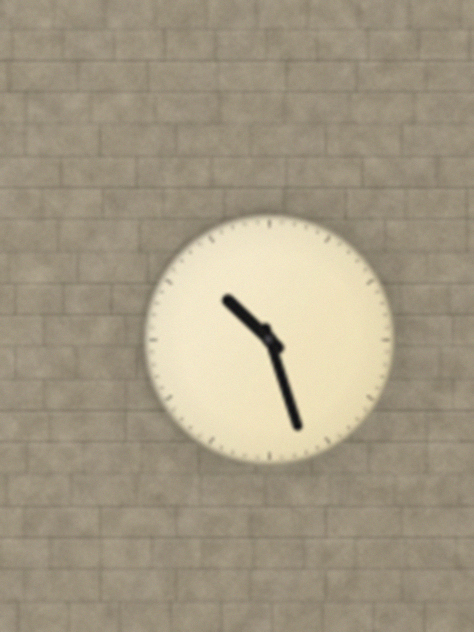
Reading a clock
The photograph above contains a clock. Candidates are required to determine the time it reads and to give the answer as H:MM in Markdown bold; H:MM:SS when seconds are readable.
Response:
**10:27**
